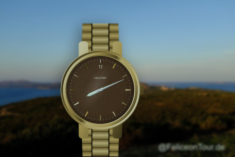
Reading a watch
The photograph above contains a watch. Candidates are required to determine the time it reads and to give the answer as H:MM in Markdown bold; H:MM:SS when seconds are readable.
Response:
**8:11**
